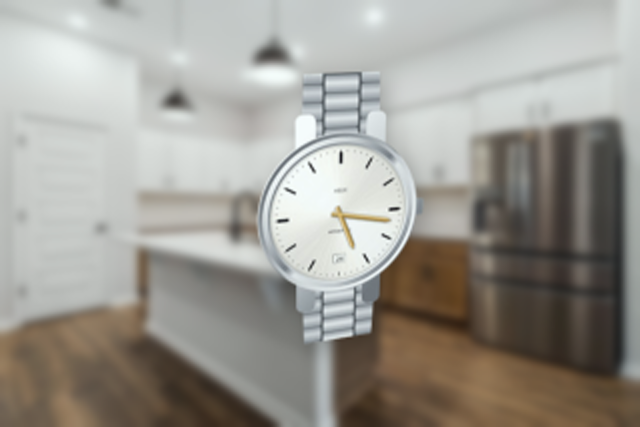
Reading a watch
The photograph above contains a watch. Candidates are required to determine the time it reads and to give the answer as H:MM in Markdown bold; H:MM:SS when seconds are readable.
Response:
**5:17**
